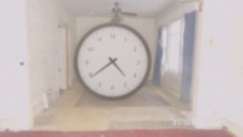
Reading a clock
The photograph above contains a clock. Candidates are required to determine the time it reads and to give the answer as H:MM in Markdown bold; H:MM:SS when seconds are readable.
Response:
**4:39**
